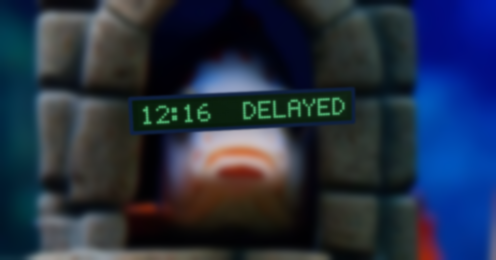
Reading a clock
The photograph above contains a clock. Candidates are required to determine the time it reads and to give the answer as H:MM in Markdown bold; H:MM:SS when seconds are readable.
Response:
**12:16**
